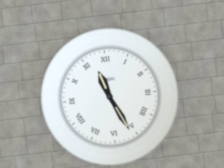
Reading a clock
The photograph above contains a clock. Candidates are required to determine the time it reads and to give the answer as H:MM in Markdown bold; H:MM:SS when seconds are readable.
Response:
**11:26**
